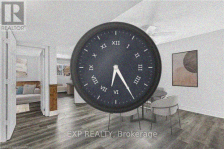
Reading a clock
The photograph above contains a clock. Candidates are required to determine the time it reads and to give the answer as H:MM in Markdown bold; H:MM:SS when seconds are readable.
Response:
**6:25**
